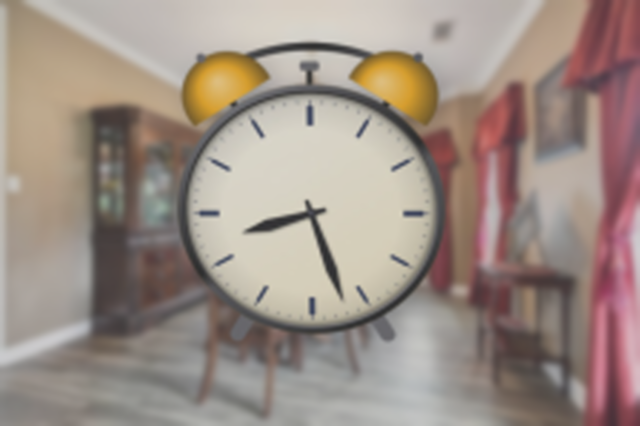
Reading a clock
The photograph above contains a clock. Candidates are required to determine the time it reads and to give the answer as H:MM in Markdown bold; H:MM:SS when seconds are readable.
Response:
**8:27**
